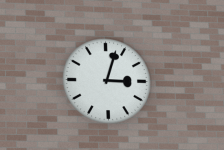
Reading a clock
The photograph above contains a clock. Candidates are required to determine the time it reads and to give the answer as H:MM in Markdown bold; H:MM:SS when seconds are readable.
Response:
**3:03**
